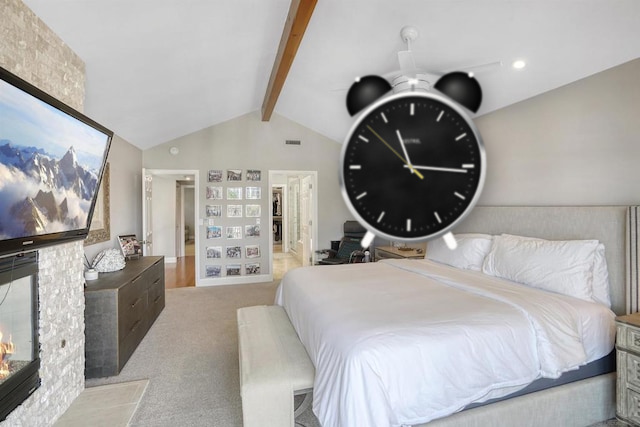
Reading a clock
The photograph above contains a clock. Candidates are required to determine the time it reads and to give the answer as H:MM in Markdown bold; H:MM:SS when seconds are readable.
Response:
**11:15:52**
